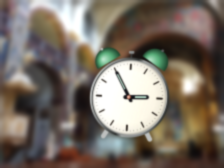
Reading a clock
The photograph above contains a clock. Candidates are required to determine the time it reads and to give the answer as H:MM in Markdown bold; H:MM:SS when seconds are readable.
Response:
**2:55**
